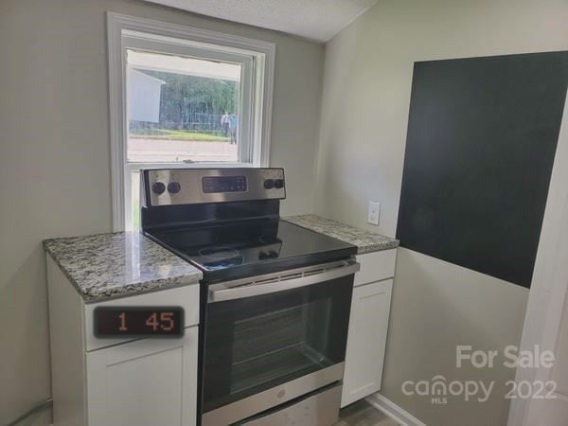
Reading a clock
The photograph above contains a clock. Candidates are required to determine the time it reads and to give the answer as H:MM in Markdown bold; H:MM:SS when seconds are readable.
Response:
**1:45**
